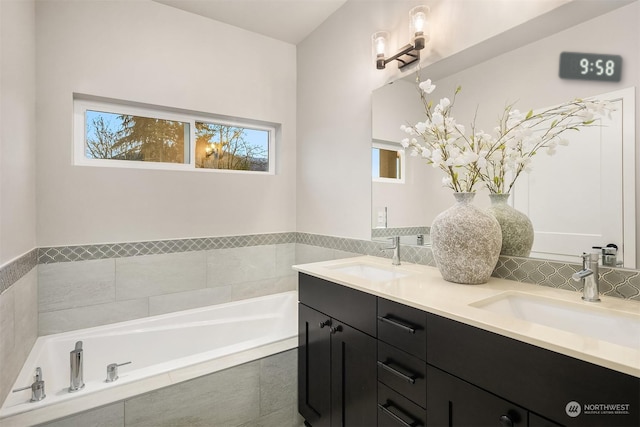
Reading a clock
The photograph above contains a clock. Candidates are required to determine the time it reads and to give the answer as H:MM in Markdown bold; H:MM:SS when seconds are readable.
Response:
**9:58**
